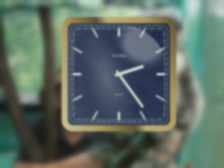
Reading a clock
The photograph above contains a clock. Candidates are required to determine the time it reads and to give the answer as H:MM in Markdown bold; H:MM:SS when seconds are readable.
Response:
**2:24**
